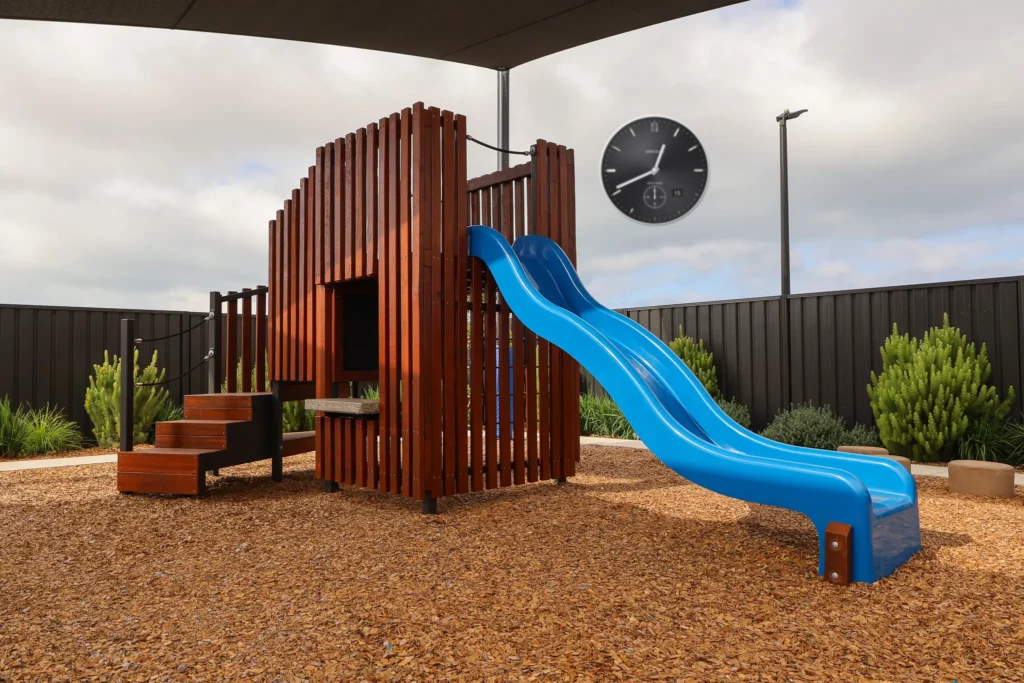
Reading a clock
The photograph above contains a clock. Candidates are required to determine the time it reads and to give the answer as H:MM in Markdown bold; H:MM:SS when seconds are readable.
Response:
**12:41**
